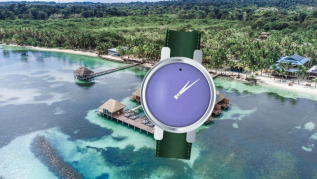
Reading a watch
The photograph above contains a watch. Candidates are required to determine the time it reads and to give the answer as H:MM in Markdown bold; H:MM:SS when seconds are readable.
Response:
**1:08**
